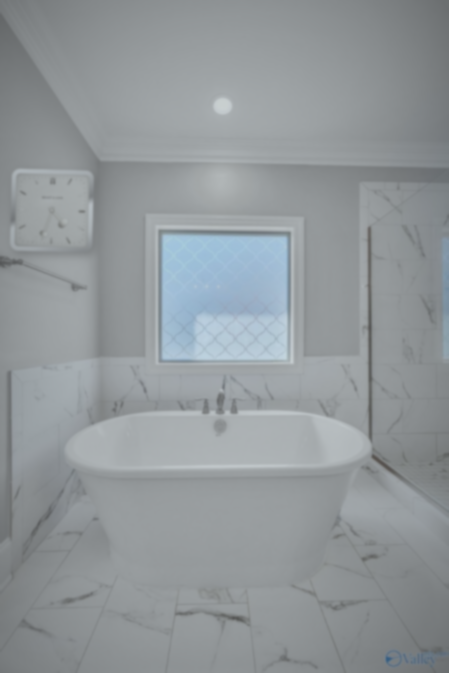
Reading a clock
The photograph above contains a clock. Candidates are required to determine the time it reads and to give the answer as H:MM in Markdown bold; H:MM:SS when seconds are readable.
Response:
**4:33**
